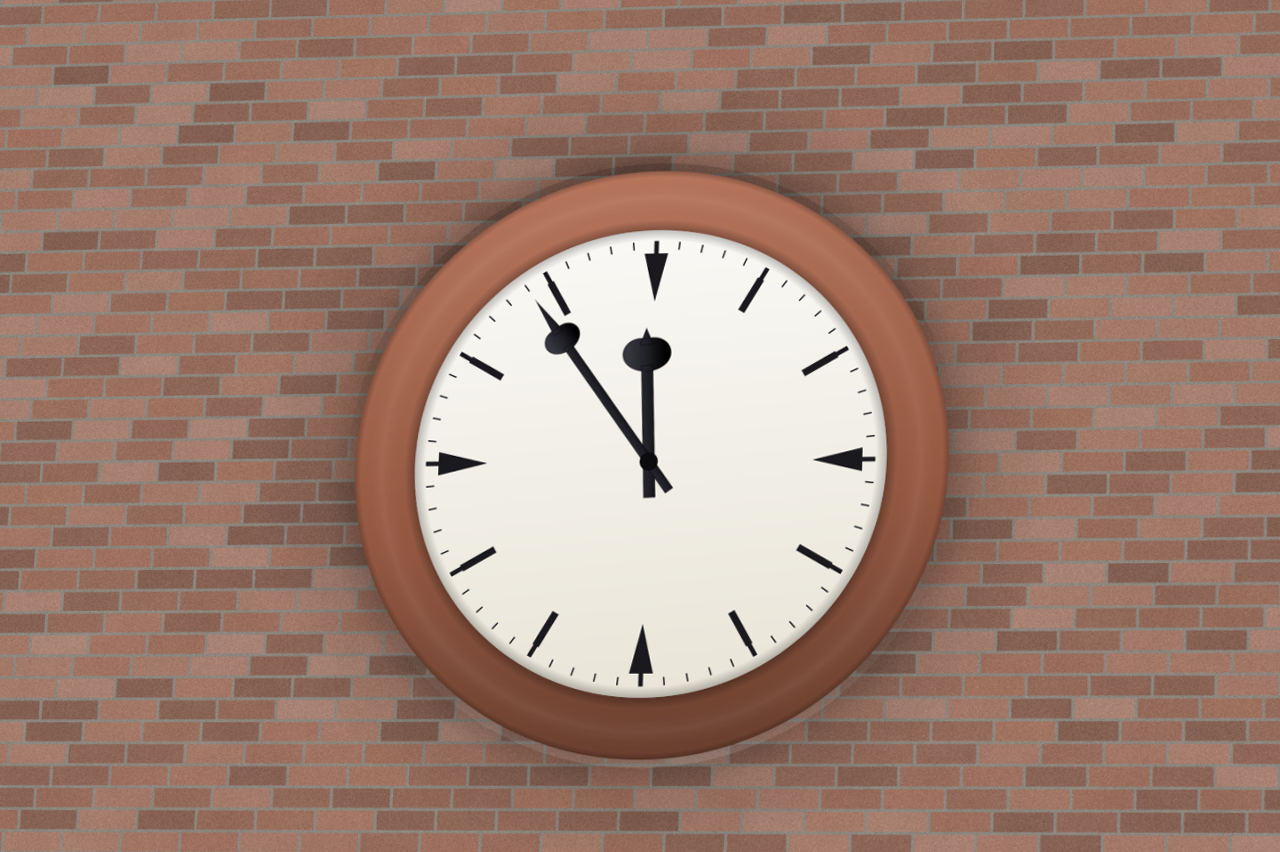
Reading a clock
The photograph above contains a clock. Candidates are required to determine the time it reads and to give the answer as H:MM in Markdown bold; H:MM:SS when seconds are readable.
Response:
**11:54**
